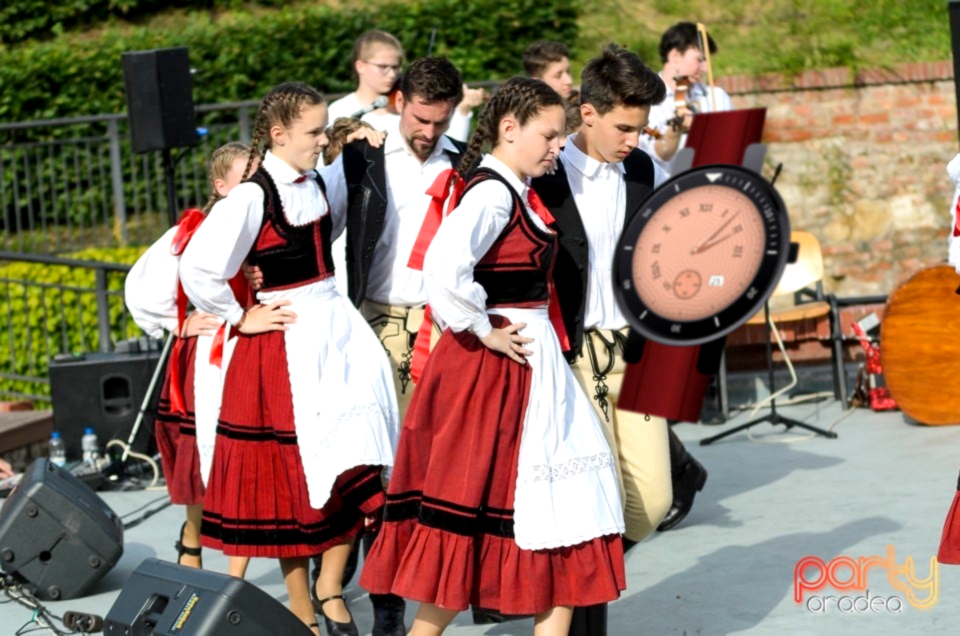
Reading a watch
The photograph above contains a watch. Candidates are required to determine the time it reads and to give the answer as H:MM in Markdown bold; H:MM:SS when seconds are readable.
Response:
**2:07**
